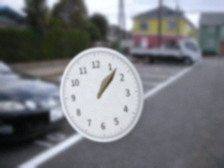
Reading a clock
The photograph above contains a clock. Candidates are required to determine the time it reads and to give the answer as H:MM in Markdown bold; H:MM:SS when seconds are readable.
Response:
**1:07**
